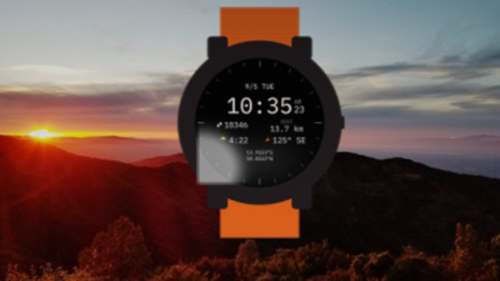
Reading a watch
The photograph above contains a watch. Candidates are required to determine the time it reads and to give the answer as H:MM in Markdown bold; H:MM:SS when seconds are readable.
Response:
**10:35**
